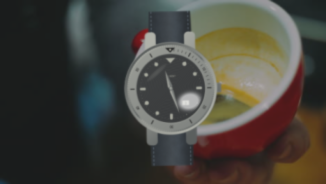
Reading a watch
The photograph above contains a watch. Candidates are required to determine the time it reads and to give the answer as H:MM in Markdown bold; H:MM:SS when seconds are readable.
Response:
**11:27**
